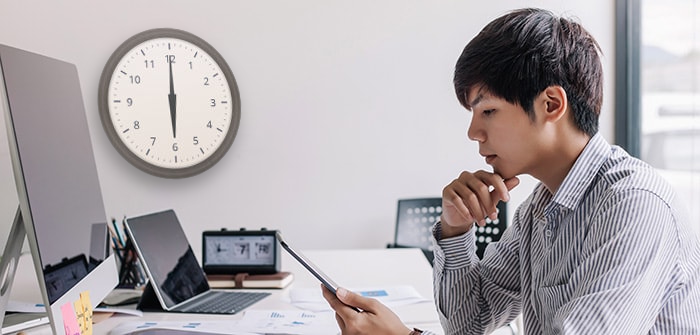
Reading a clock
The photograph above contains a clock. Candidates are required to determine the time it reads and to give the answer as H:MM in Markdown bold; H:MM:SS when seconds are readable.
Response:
**6:00**
